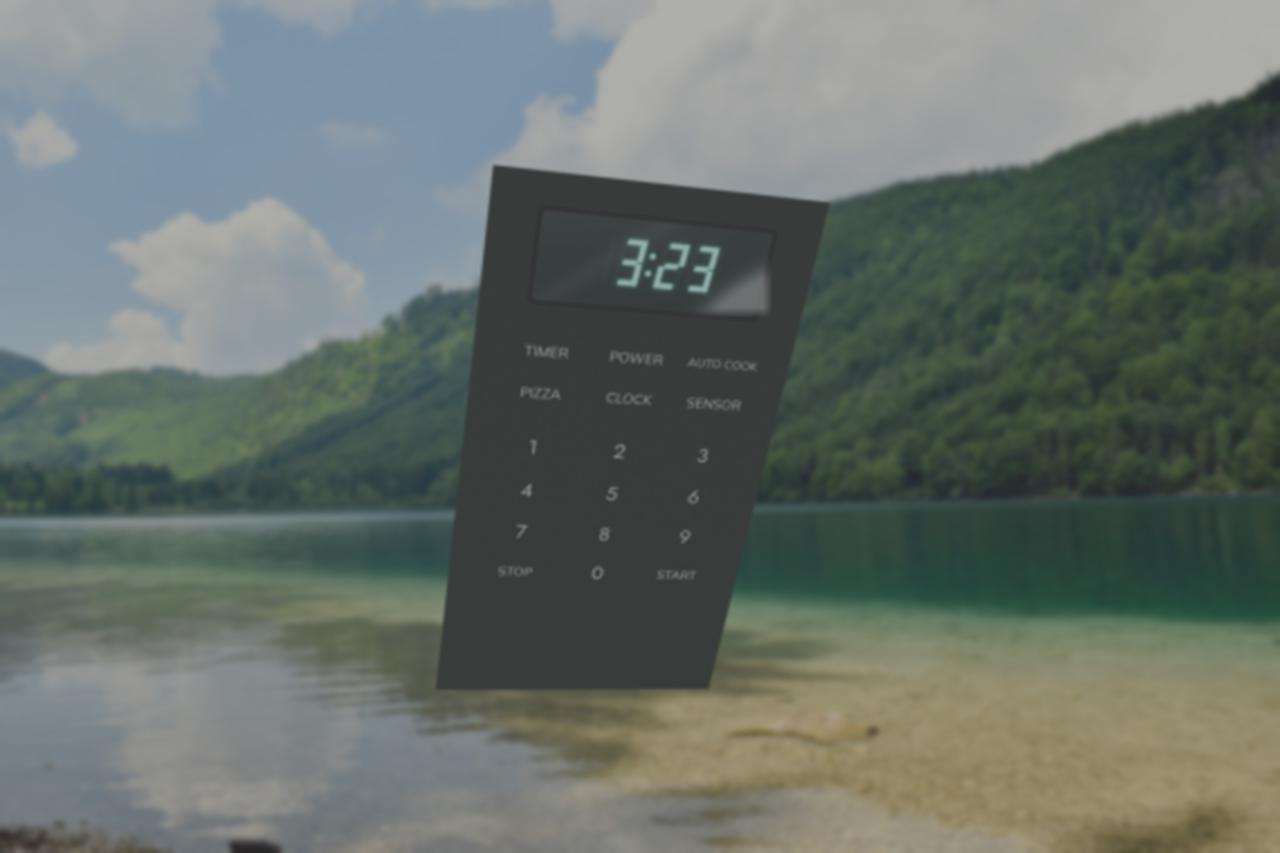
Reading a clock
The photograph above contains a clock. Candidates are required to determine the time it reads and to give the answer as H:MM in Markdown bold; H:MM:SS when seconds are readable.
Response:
**3:23**
